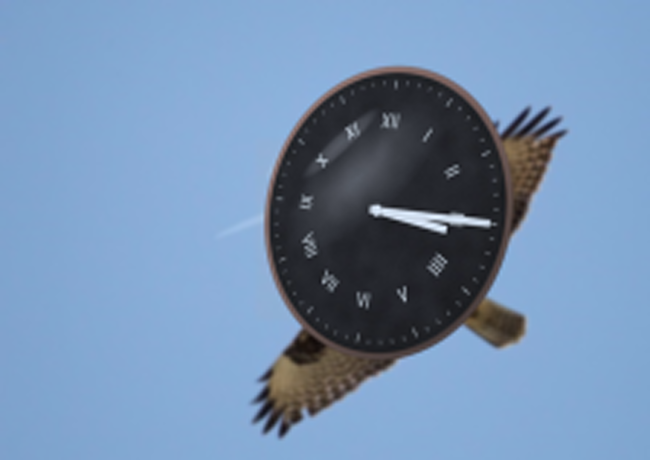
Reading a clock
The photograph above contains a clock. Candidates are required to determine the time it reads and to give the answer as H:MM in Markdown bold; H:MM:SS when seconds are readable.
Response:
**3:15**
